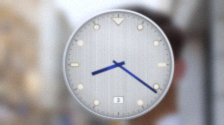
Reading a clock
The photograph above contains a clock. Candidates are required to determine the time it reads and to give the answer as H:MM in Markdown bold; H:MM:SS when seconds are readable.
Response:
**8:21**
